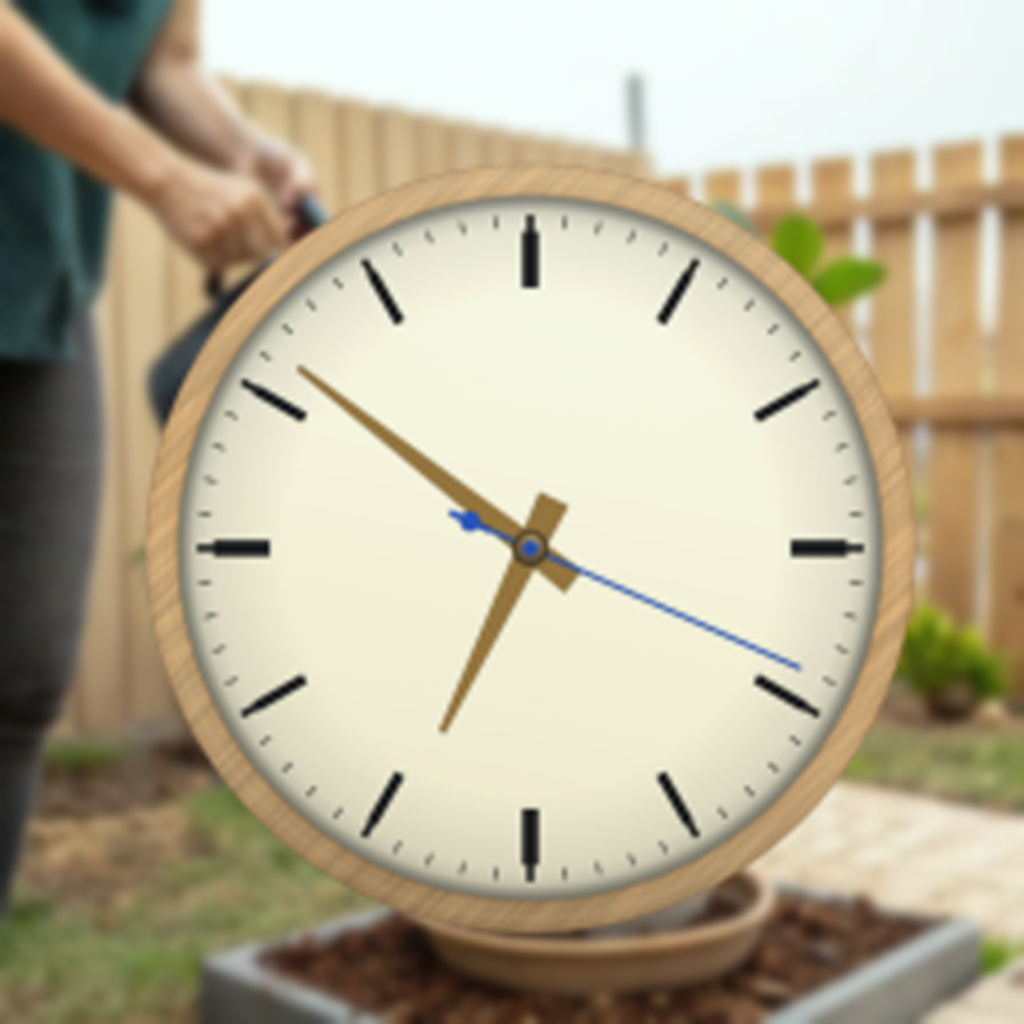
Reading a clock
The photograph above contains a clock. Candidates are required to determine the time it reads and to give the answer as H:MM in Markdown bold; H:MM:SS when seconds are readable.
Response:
**6:51:19**
